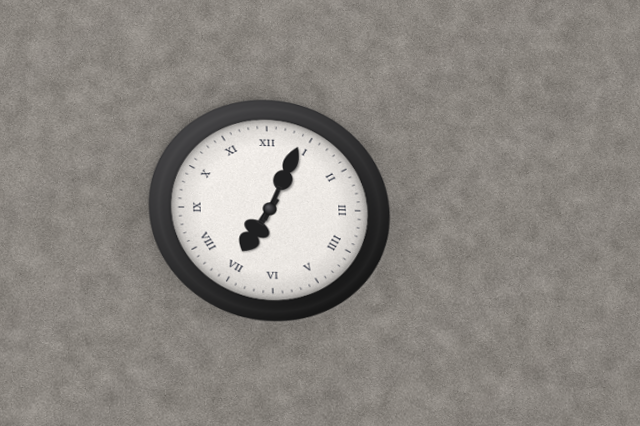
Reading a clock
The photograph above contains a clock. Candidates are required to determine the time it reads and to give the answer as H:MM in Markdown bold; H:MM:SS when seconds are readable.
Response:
**7:04**
